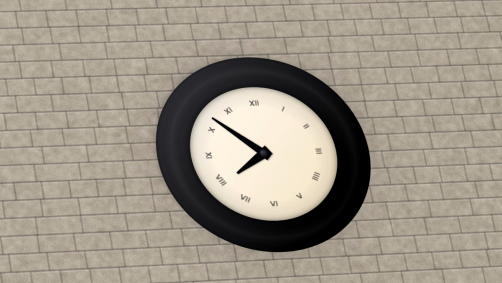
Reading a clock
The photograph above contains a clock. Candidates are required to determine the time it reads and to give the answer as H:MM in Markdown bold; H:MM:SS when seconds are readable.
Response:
**7:52**
